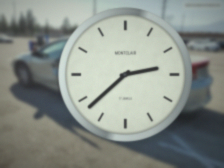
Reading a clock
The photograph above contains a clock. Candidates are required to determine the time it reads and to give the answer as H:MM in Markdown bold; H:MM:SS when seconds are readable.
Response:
**2:38**
